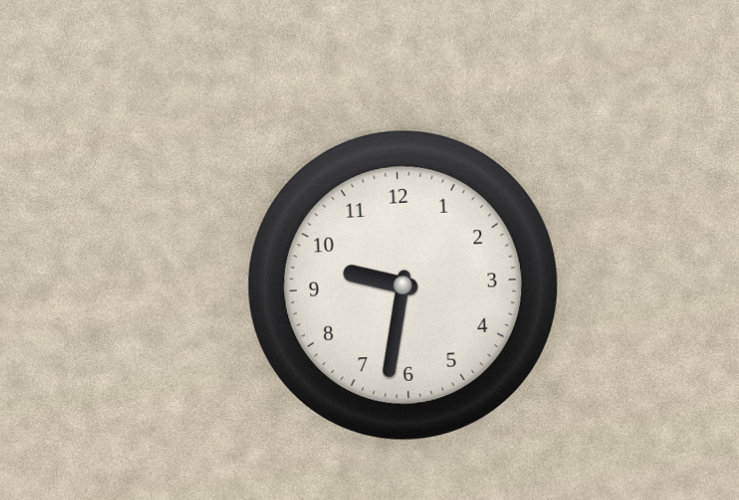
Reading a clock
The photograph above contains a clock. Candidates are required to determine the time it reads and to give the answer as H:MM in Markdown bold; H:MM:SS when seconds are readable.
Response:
**9:32**
